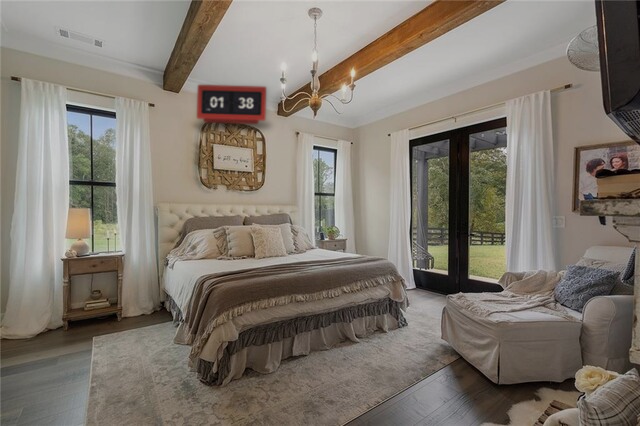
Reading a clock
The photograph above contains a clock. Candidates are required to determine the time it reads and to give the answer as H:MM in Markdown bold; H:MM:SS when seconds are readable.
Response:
**1:38**
